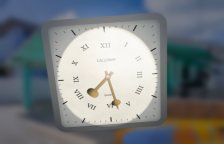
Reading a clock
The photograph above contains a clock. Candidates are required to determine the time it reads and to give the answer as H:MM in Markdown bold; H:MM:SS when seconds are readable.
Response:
**7:28**
